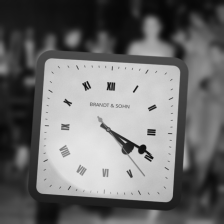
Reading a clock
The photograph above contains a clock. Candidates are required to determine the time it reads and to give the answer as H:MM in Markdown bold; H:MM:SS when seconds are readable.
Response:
**4:19:23**
